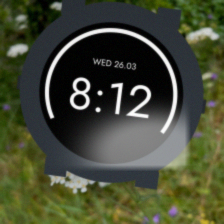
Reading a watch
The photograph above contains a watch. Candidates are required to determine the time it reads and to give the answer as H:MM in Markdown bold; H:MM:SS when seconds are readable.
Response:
**8:12**
